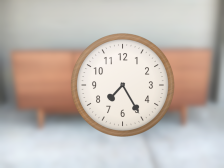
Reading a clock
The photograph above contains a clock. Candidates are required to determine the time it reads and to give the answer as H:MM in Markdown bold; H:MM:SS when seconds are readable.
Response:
**7:25**
